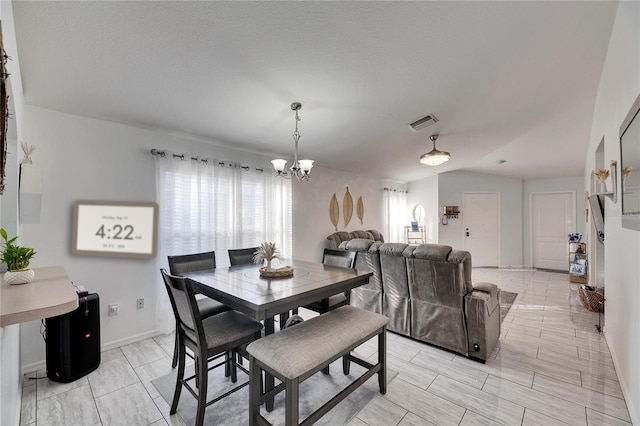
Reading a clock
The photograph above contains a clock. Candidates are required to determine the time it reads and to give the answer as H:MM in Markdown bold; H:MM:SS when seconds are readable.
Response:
**4:22**
